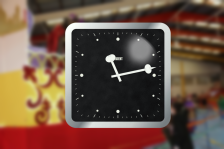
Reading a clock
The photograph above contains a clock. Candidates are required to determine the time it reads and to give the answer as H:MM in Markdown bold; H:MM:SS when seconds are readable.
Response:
**11:13**
